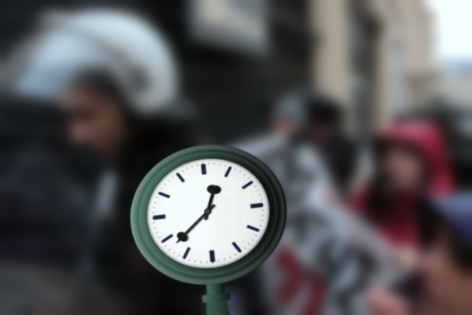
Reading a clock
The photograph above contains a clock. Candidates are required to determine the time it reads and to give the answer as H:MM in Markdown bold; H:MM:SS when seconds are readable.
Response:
**12:38**
